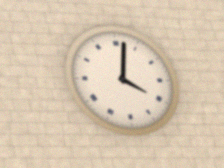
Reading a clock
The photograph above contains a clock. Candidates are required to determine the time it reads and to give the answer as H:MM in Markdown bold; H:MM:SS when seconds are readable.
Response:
**4:02**
